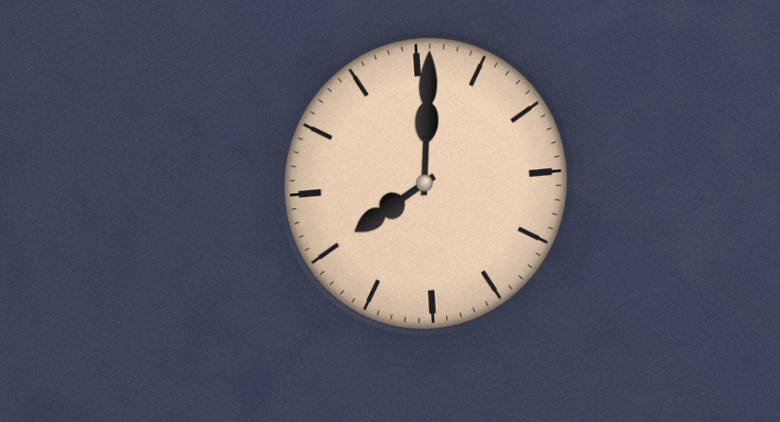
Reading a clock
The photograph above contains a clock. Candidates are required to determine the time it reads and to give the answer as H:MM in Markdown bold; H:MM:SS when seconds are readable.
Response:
**8:01**
